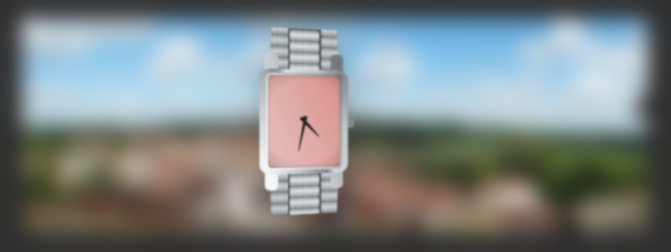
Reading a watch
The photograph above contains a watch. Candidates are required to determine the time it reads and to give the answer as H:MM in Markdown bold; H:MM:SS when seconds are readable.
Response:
**4:32**
